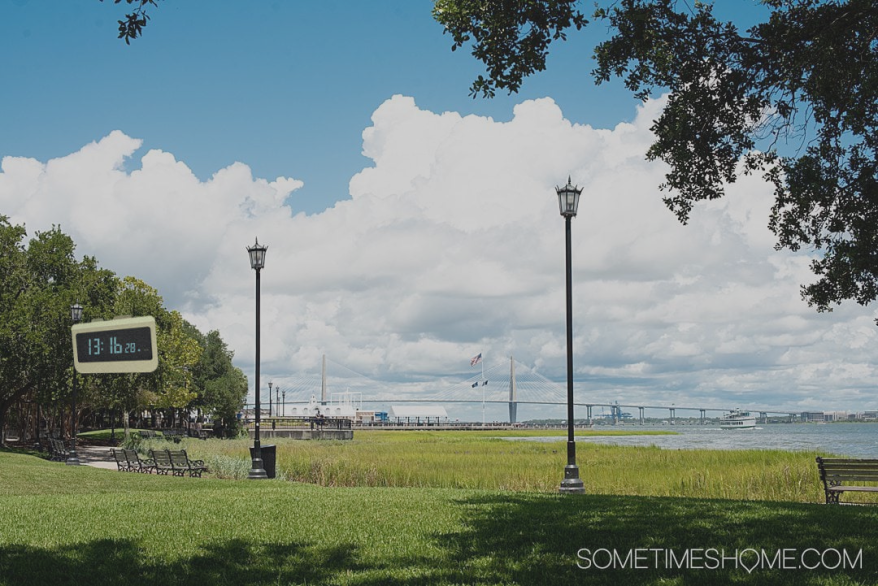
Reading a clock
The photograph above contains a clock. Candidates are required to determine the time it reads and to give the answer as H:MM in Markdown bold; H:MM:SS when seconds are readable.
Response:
**13:16:28**
